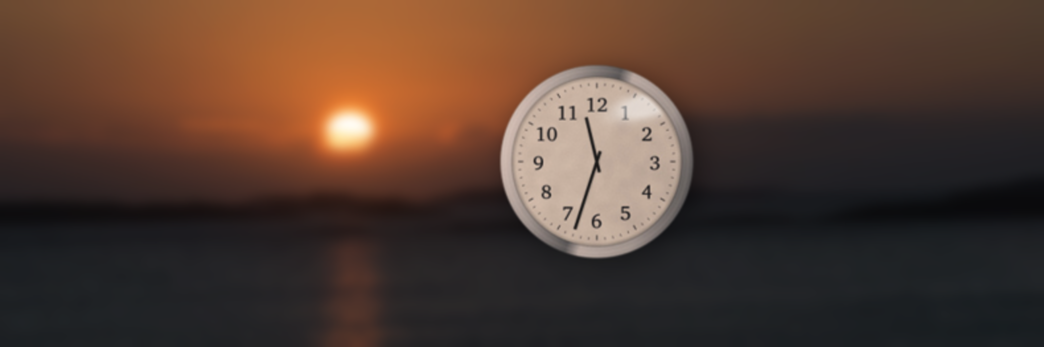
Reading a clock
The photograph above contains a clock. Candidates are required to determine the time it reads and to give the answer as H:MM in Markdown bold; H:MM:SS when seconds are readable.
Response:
**11:33**
